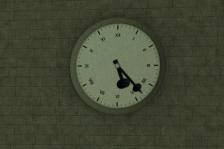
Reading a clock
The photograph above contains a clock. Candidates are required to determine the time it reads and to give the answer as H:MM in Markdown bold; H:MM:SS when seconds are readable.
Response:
**5:23**
